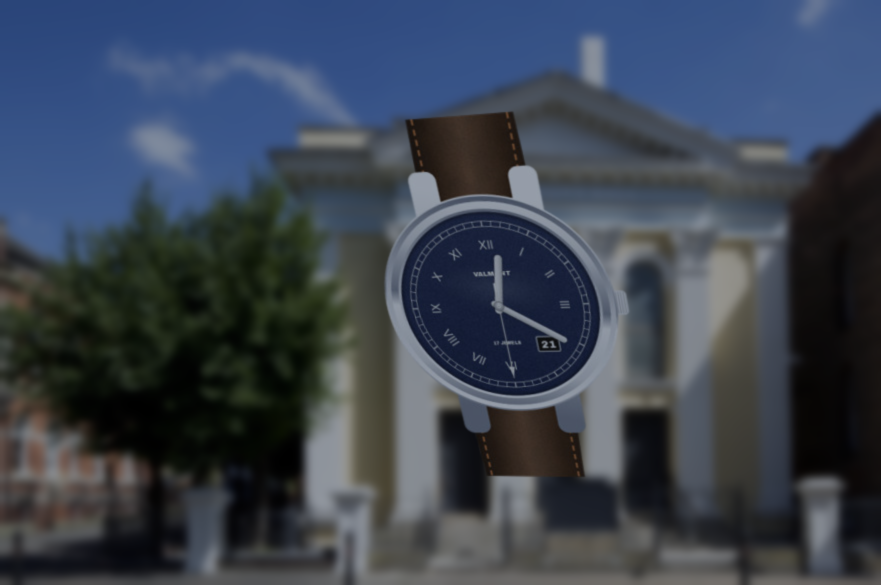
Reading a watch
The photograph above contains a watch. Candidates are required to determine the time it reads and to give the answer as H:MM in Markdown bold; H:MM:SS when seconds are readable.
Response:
**12:20:30**
